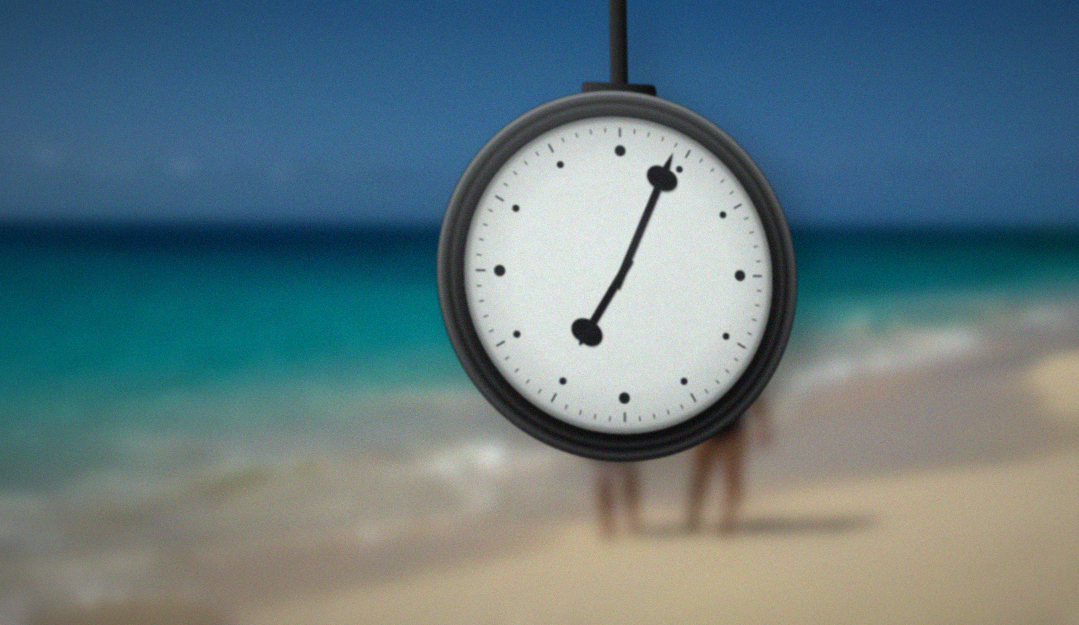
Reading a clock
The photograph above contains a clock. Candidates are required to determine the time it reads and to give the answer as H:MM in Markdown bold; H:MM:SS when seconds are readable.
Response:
**7:04**
